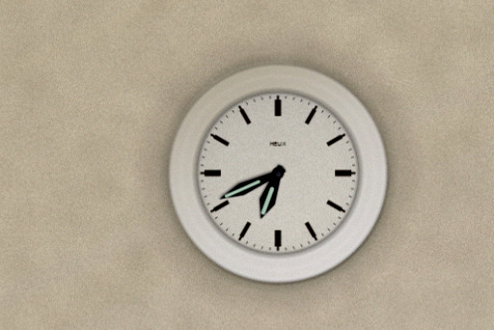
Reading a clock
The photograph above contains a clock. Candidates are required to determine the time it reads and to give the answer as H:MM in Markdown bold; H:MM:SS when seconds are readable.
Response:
**6:41**
